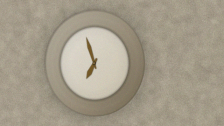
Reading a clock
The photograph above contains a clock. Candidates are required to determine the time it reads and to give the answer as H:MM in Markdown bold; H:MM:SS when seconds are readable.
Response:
**6:57**
